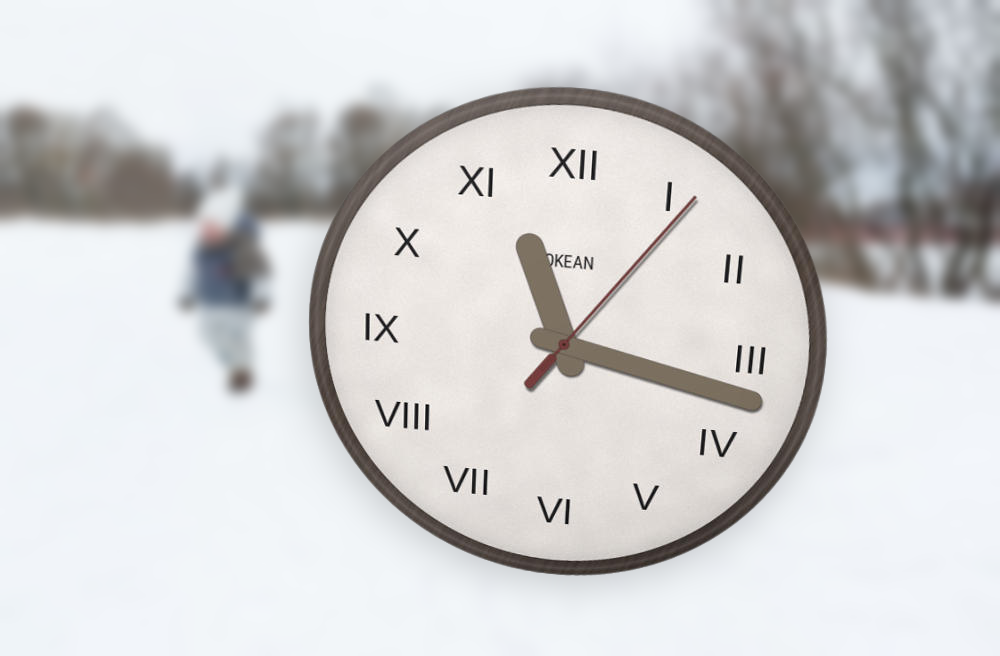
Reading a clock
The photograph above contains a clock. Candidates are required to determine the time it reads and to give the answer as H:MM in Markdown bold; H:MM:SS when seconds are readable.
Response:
**11:17:06**
